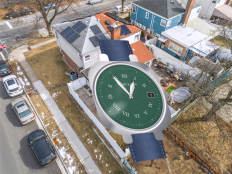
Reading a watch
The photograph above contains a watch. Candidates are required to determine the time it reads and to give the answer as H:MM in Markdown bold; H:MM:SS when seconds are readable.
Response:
**12:55**
